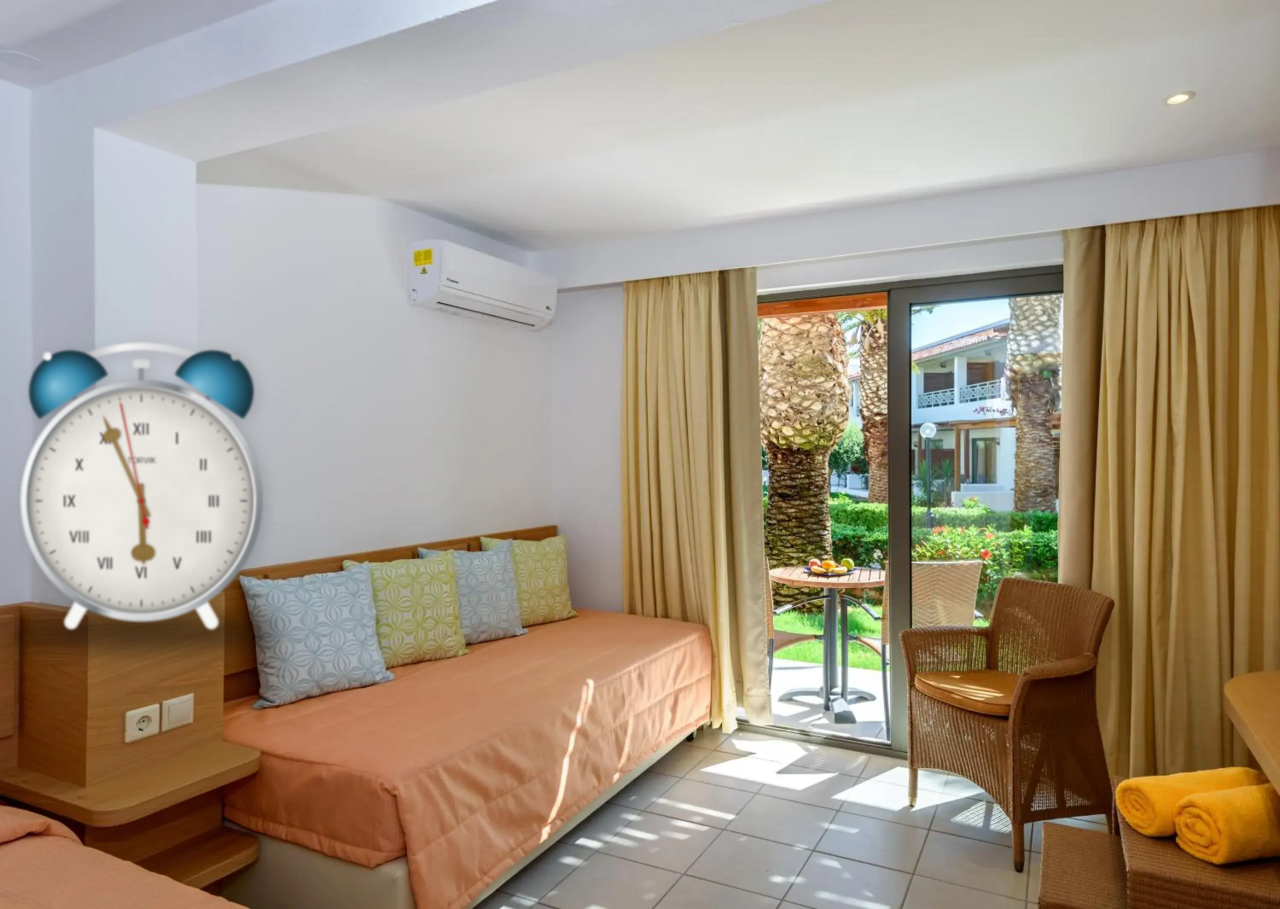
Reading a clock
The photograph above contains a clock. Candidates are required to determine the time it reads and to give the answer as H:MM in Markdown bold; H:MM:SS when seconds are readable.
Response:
**5:55:58**
